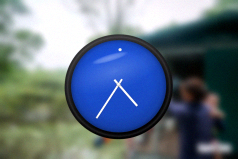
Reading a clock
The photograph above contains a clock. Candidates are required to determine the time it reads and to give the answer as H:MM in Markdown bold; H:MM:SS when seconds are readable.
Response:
**4:35**
